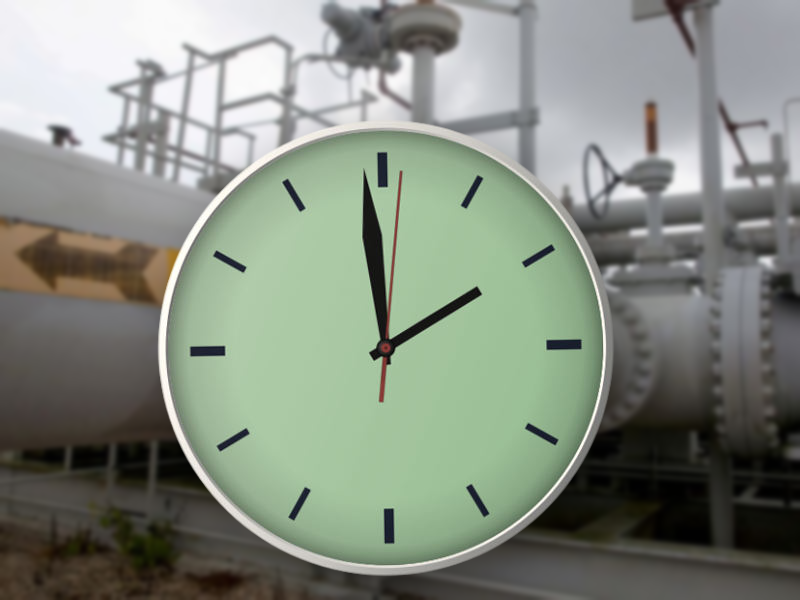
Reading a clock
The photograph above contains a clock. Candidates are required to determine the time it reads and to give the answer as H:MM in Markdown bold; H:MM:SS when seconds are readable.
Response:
**1:59:01**
